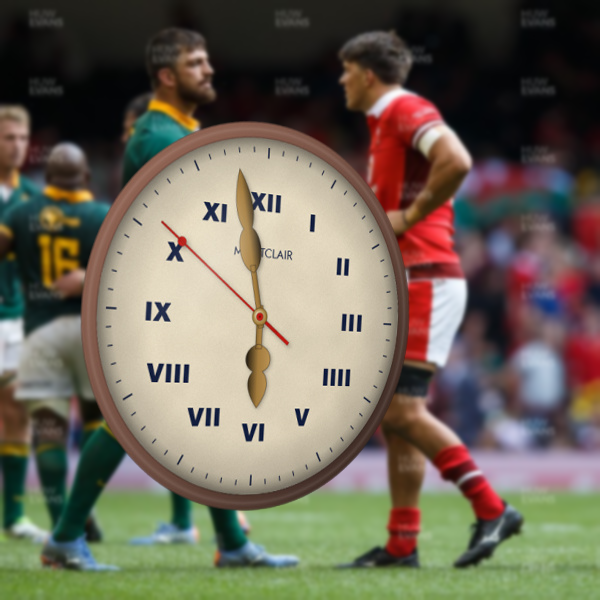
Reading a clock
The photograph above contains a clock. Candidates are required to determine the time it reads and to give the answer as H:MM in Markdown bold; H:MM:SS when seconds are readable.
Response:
**5:57:51**
